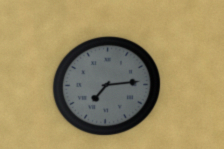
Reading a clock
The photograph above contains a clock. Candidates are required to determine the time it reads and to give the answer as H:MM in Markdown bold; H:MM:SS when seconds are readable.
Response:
**7:14**
